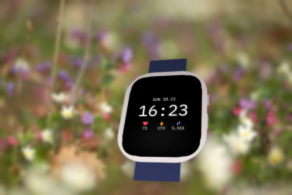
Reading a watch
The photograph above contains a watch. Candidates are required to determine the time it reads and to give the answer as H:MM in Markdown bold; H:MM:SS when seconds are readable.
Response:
**16:23**
